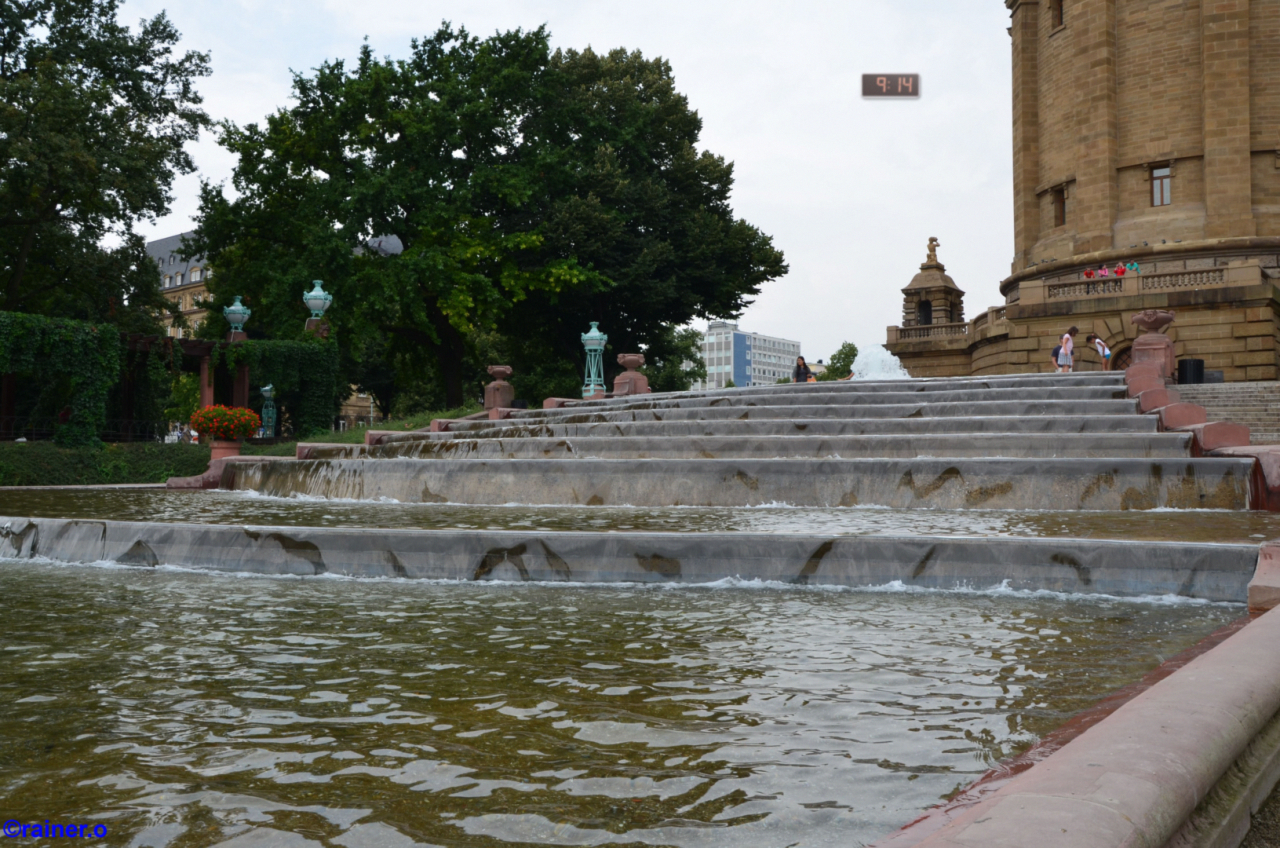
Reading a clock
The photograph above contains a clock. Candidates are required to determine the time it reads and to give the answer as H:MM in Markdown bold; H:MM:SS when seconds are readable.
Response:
**9:14**
